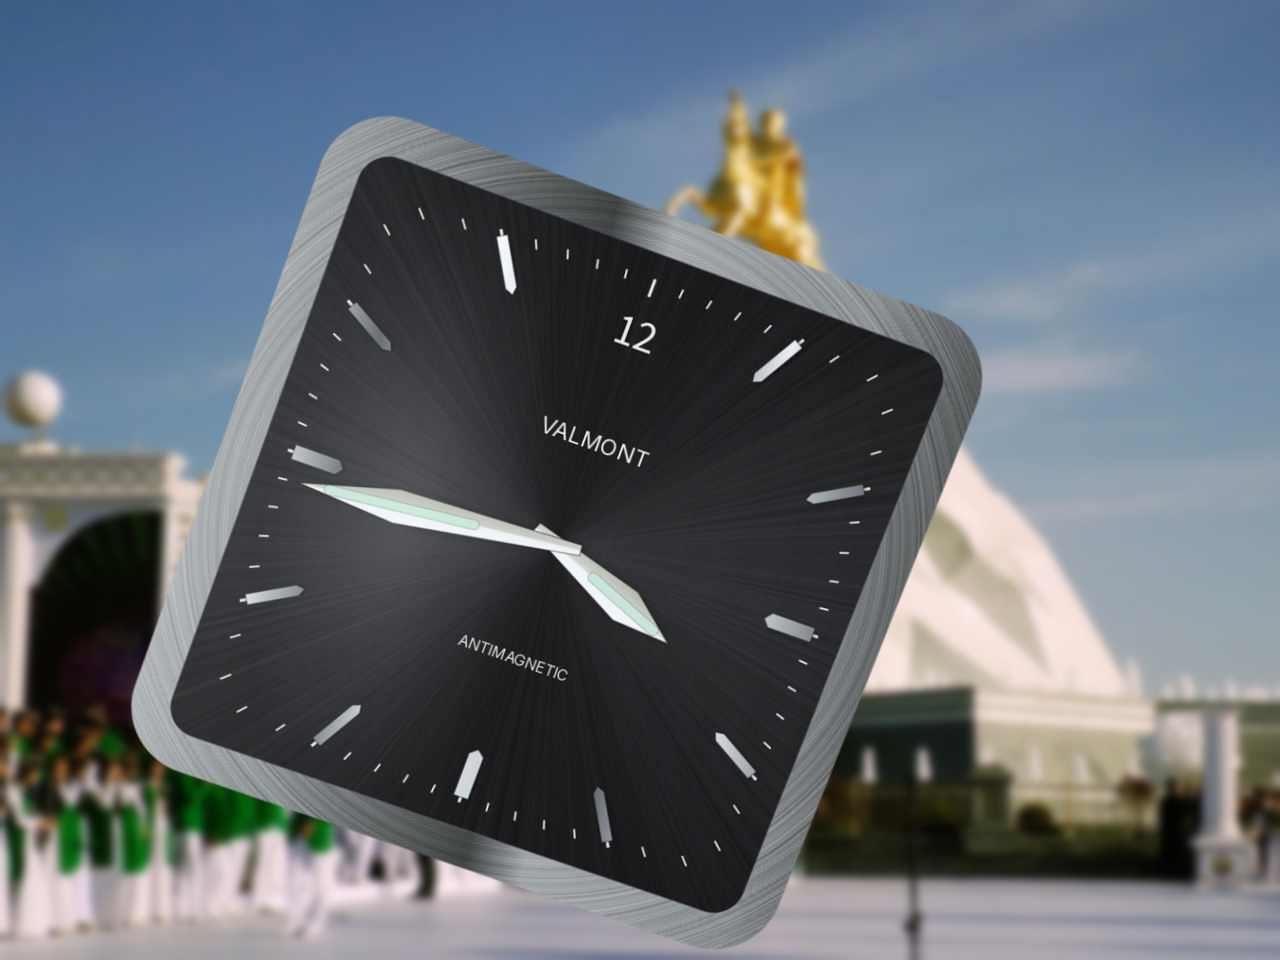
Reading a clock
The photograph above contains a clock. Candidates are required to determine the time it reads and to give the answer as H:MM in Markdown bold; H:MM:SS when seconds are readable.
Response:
**3:44**
